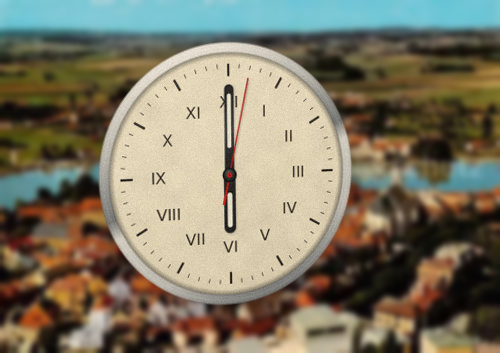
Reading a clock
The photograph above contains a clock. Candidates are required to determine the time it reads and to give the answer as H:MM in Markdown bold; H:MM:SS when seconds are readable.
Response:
**6:00:02**
